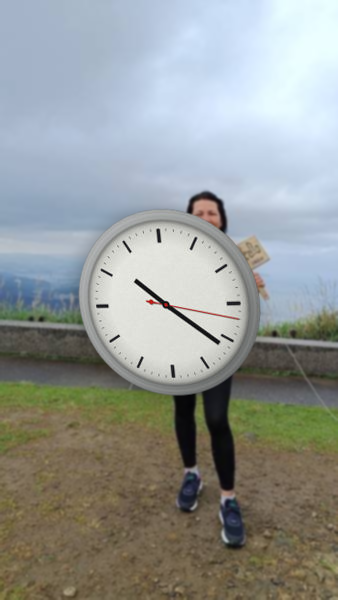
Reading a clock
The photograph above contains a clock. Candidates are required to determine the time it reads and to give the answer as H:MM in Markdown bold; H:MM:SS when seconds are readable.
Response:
**10:21:17**
